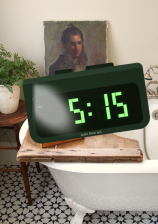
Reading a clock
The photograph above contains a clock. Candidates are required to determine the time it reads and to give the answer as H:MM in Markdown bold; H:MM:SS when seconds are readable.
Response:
**5:15**
